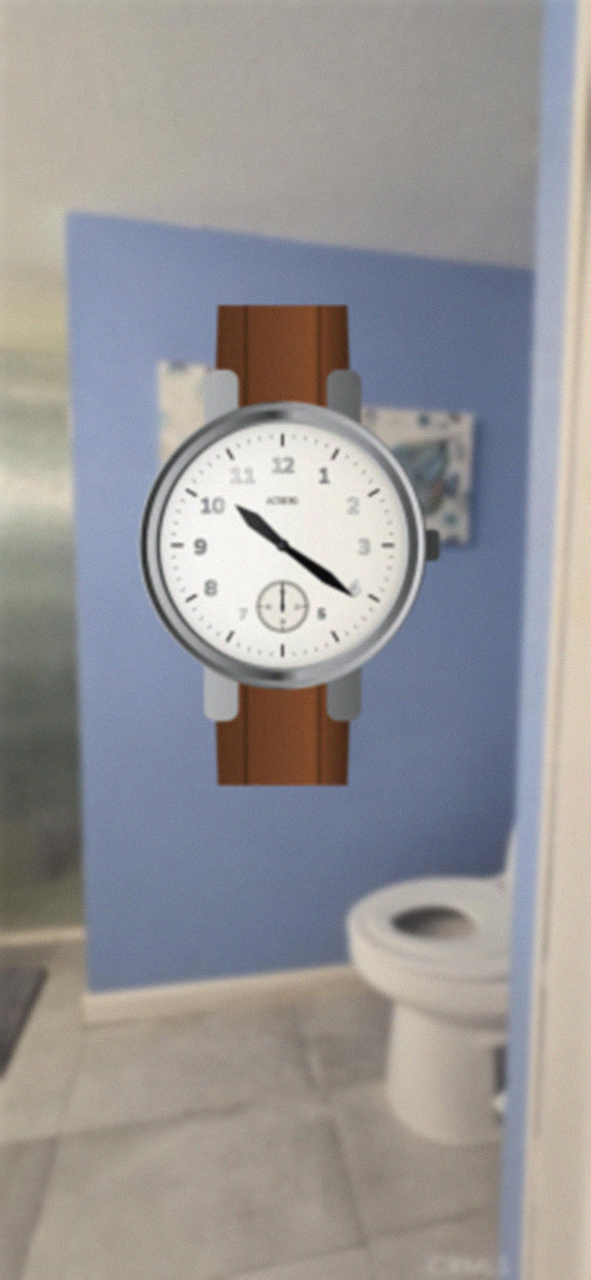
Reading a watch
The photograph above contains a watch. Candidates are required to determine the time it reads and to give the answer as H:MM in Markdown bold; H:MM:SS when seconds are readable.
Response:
**10:21**
